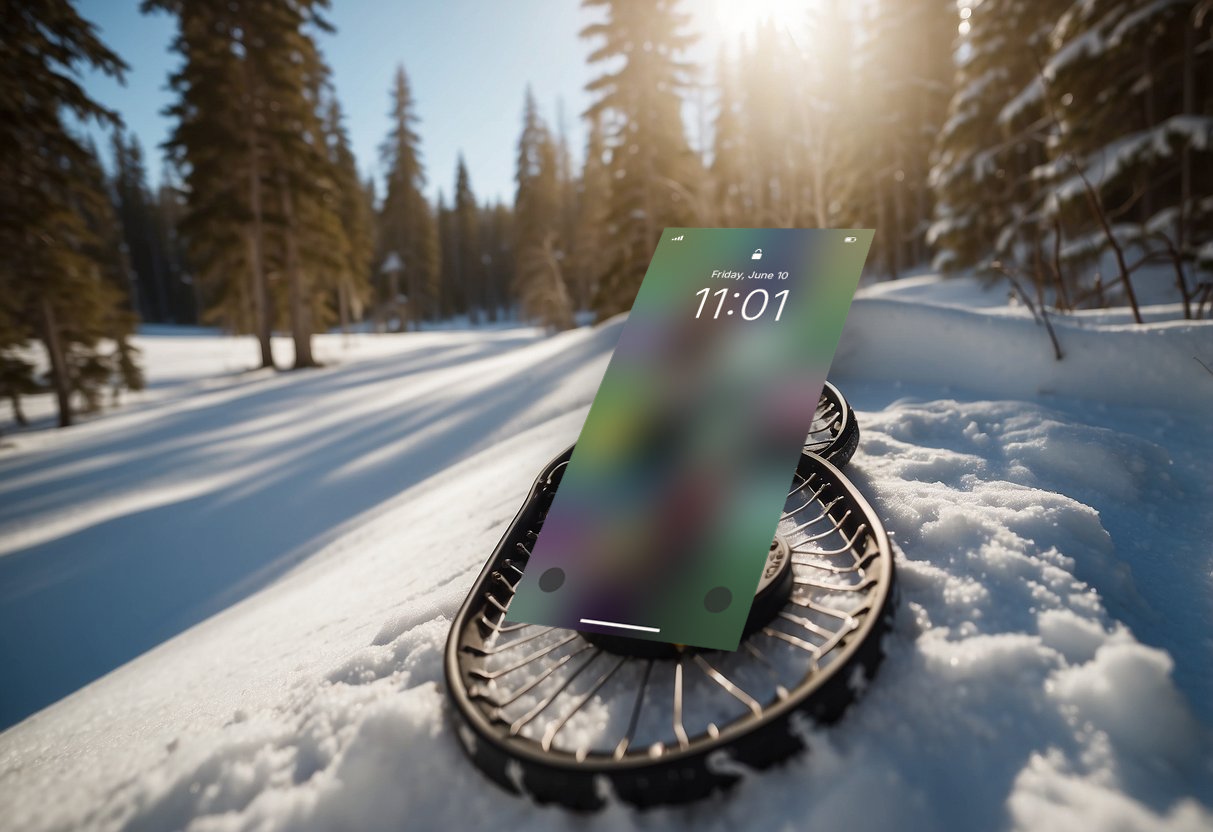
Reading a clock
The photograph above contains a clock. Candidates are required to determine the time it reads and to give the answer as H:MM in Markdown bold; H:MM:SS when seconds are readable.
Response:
**11:01**
